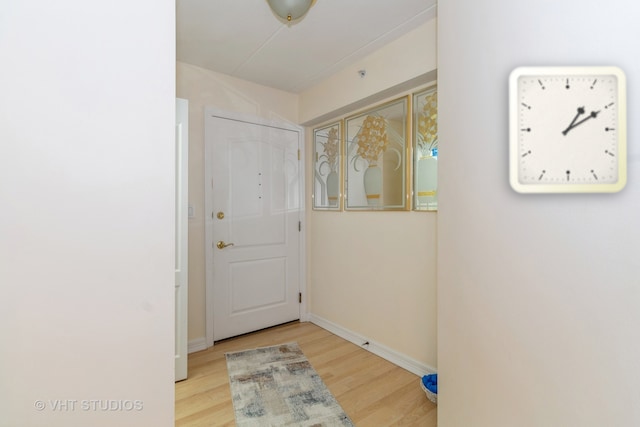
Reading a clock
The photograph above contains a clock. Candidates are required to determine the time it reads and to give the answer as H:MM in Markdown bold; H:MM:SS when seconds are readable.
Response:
**1:10**
